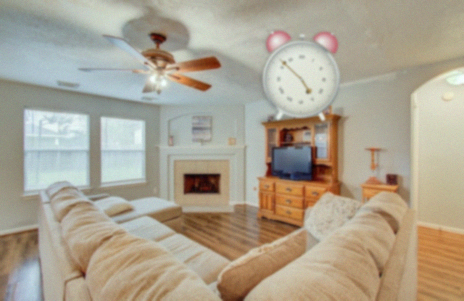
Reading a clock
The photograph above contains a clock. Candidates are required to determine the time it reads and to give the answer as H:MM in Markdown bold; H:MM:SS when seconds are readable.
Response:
**4:52**
